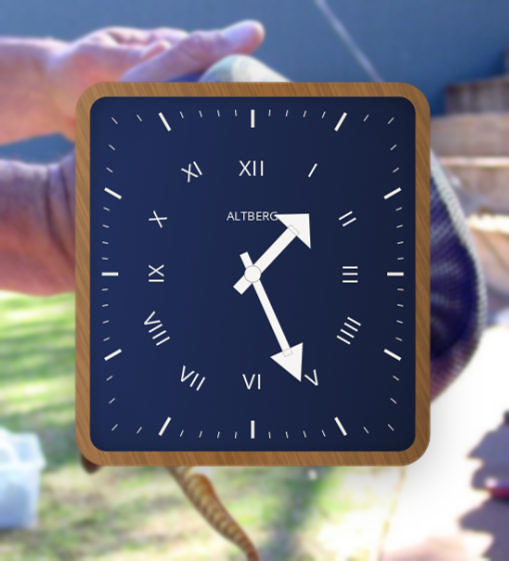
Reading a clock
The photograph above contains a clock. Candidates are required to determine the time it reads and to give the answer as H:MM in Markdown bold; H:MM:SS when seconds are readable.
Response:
**1:26**
